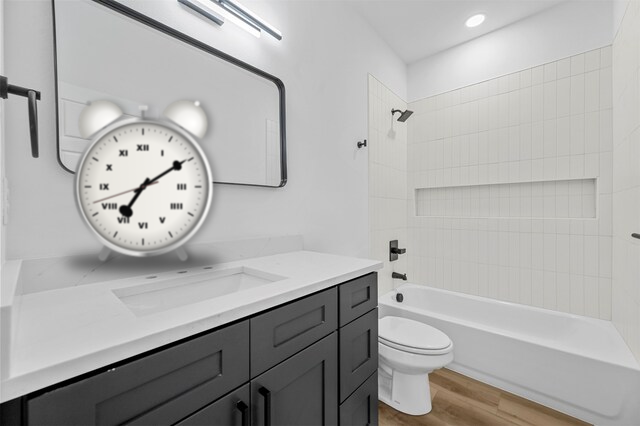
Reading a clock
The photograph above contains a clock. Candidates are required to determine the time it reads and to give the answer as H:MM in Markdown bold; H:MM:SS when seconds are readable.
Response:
**7:09:42**
